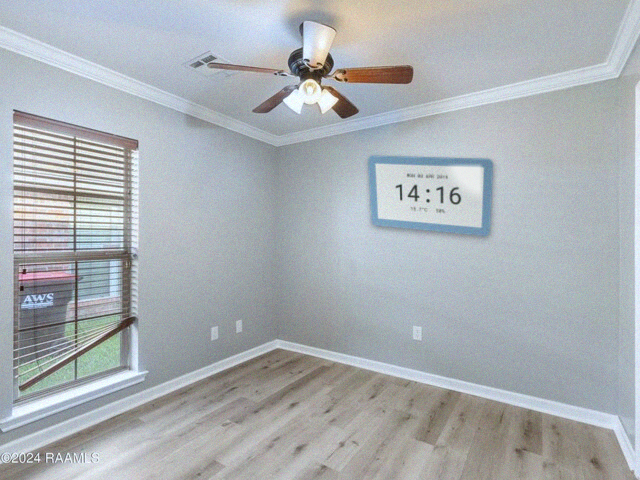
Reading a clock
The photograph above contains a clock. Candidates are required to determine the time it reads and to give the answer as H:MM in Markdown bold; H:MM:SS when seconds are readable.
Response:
**14:16**
